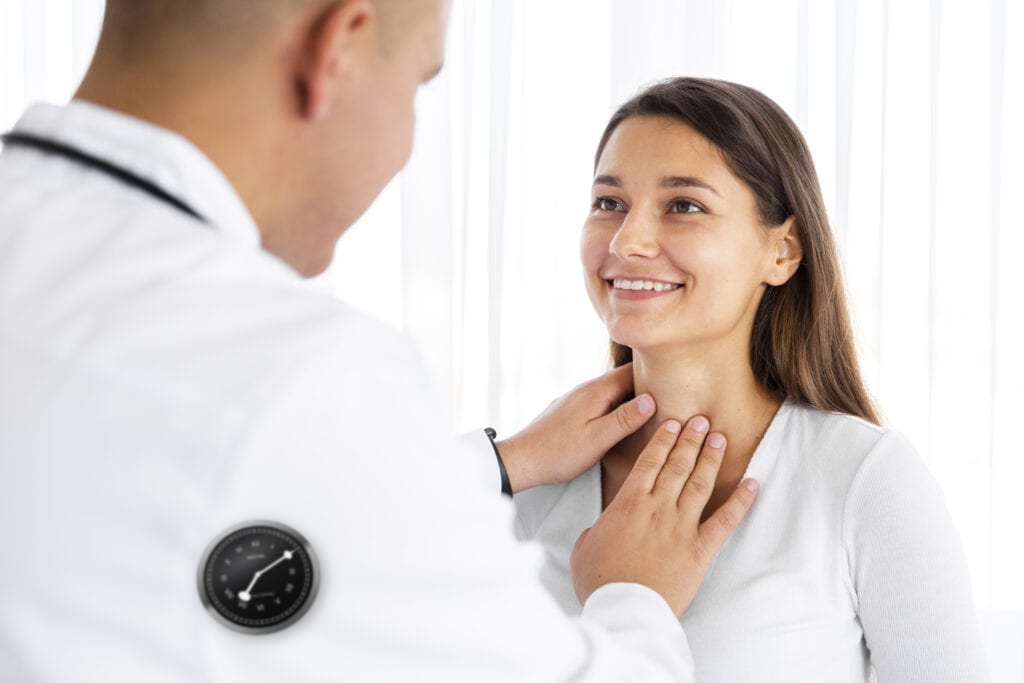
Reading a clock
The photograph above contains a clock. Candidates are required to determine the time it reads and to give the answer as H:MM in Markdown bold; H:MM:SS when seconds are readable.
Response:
**7:10**
